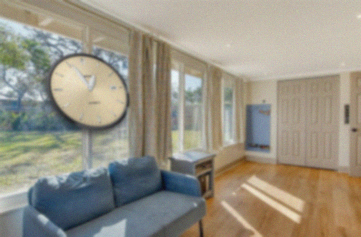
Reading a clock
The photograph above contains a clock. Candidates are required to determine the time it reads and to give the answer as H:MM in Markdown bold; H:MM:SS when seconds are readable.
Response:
**12:56**
